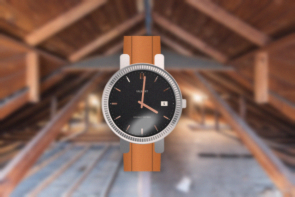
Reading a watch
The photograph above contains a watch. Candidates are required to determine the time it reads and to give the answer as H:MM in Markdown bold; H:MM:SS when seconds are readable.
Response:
**4:01**
